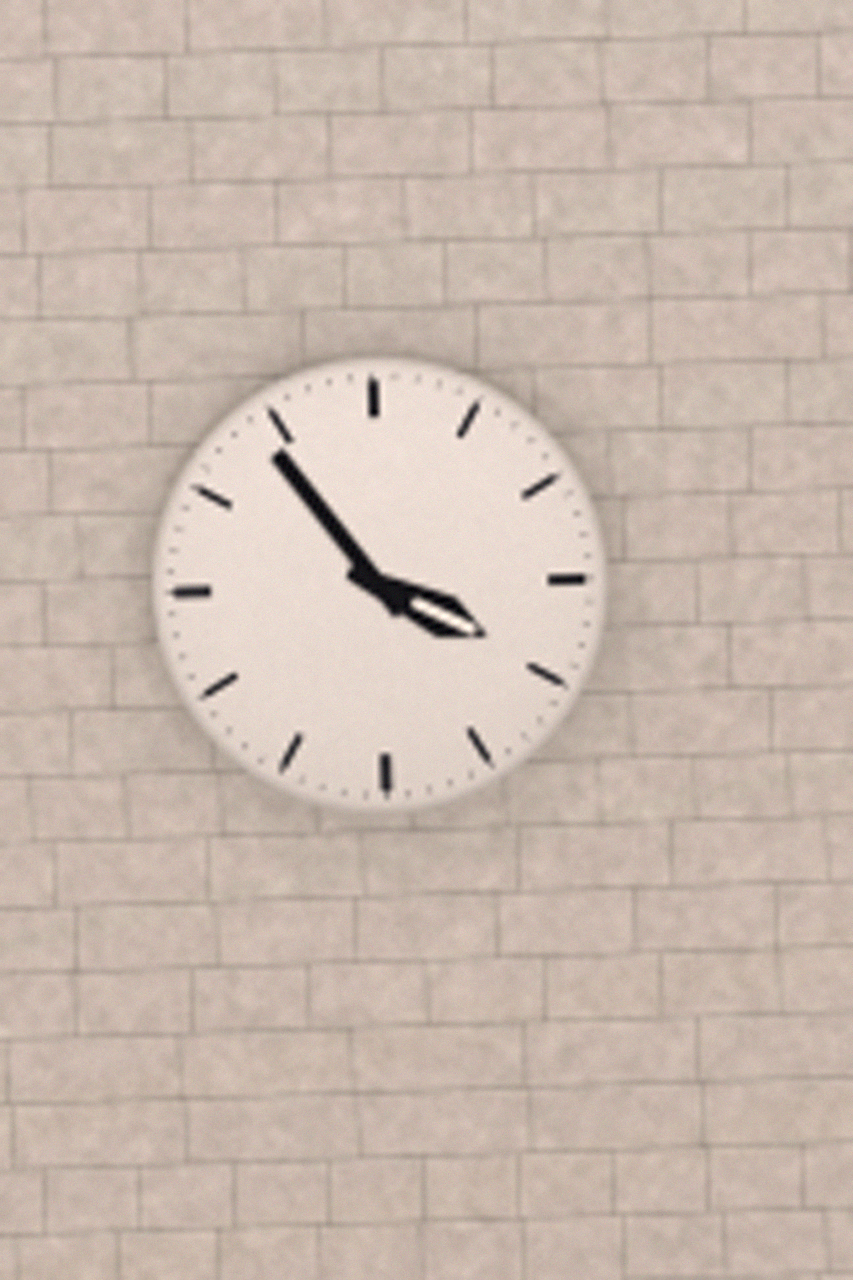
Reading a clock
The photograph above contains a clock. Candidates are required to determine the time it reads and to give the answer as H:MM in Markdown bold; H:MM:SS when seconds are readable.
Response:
**3:54**
